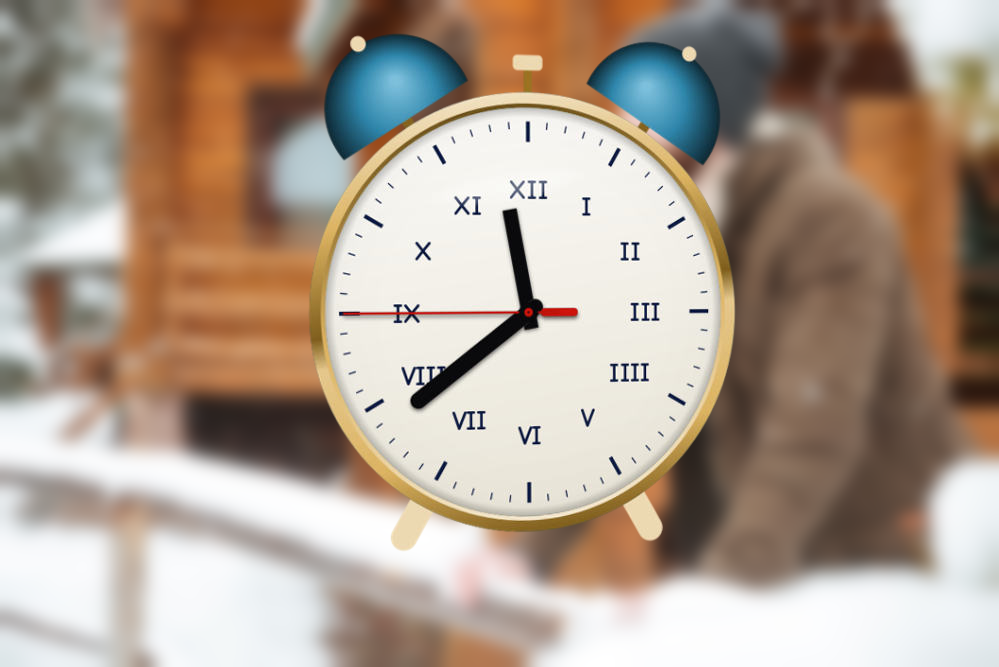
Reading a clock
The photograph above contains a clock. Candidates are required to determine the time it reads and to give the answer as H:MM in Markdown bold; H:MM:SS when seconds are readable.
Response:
**11:38:45**
